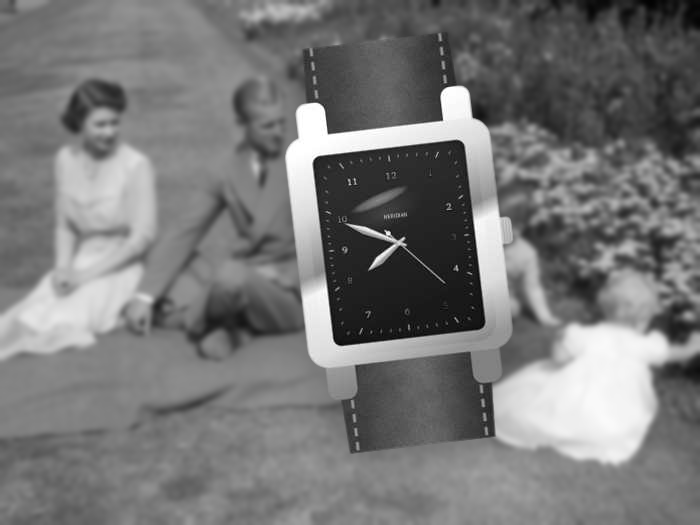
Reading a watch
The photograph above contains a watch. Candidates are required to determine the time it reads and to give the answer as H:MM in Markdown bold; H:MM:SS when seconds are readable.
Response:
**7:49:23**
